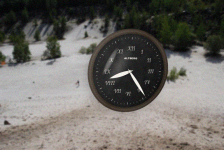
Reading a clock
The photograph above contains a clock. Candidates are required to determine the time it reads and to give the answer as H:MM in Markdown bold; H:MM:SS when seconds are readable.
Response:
**8:24**
